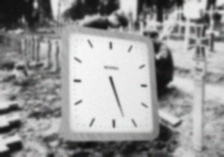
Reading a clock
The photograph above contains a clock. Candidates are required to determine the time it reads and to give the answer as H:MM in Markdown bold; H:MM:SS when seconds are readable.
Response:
**5:27**
